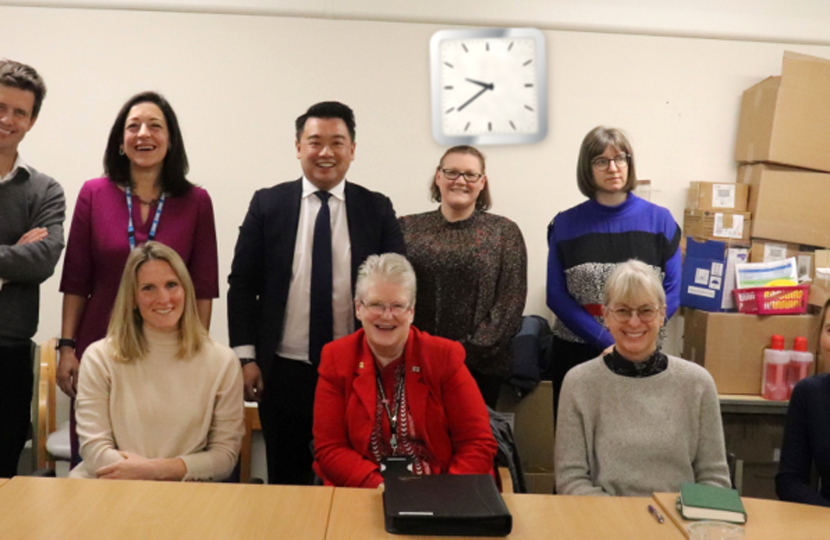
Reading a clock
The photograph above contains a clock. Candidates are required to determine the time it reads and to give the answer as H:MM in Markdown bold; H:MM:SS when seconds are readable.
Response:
**9:39**
